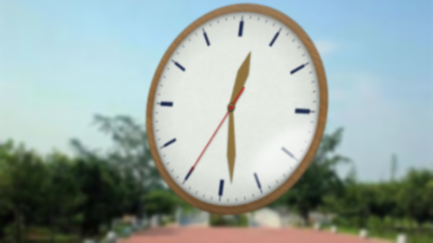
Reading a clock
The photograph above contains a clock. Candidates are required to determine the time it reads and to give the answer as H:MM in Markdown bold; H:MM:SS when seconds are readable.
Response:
**12:28:35**
